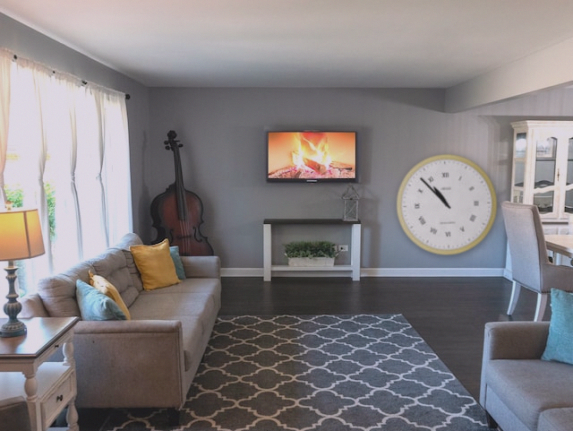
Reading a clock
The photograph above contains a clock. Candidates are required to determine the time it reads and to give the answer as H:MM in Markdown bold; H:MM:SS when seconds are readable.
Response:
**10:53**
